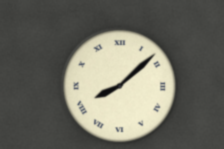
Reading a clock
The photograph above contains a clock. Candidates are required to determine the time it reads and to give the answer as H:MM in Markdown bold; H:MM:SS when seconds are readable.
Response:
**8:08**
